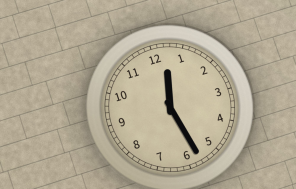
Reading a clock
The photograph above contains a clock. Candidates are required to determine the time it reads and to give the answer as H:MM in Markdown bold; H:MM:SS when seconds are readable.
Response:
**12:28**
